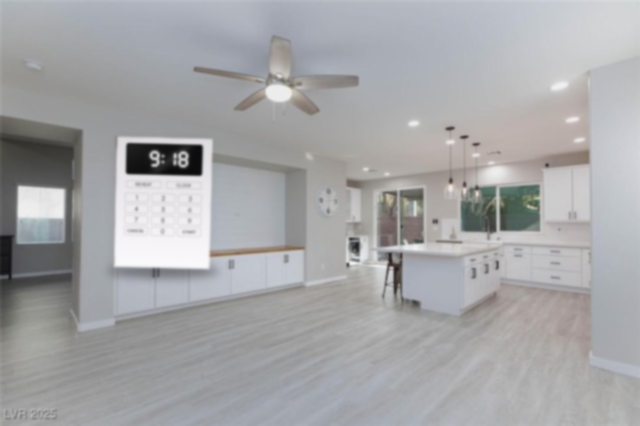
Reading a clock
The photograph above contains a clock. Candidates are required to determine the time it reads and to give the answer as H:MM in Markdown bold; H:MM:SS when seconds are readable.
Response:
**9:18**
